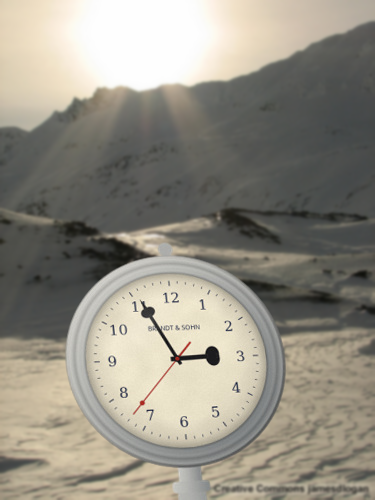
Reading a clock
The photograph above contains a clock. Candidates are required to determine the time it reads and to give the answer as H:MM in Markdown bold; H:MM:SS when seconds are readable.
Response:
**2:55:37**
